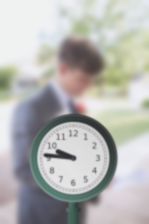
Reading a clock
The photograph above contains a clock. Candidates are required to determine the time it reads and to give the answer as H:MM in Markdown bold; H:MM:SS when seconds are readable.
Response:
**9:46**
